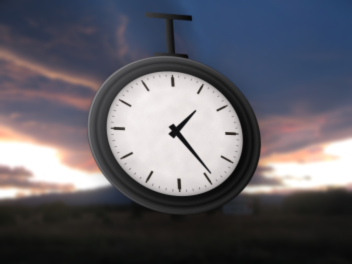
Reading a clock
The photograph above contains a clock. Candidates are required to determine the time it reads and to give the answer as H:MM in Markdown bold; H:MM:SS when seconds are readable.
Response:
**1:24**
